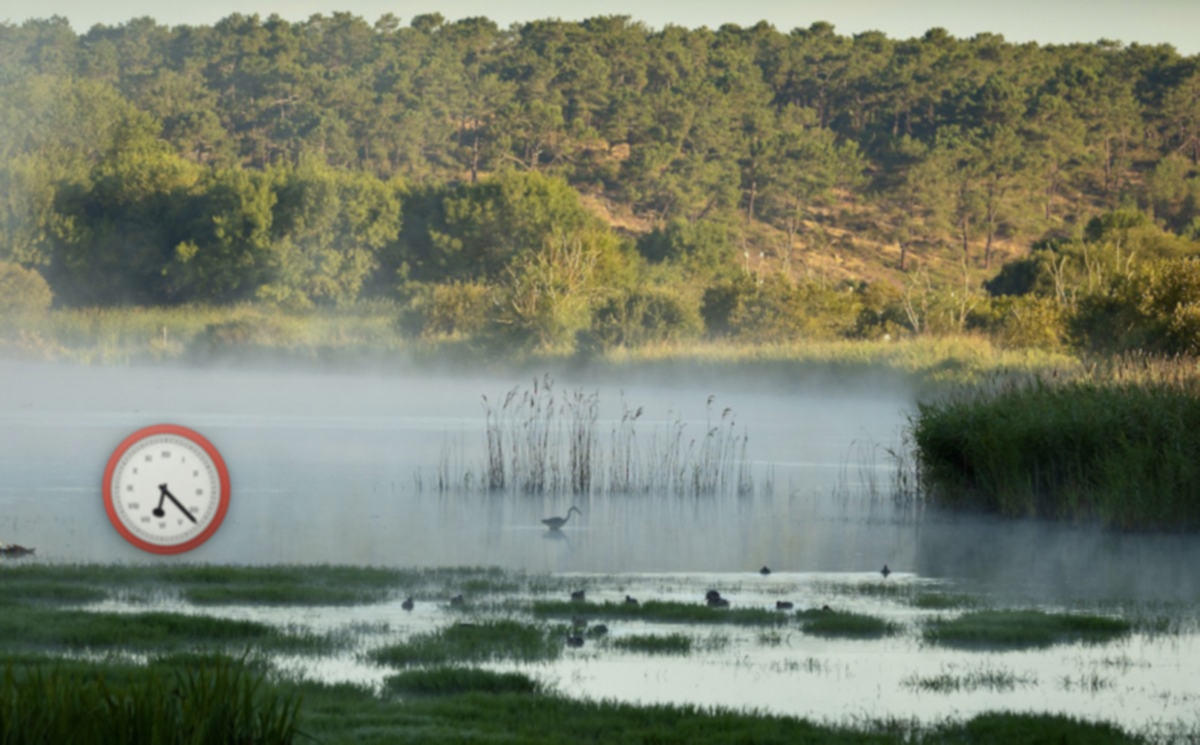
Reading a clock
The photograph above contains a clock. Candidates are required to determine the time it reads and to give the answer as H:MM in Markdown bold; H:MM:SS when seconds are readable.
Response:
**6:22**
